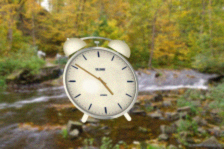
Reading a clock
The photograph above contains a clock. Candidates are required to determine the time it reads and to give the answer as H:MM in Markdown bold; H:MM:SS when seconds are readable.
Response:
**4:51**
